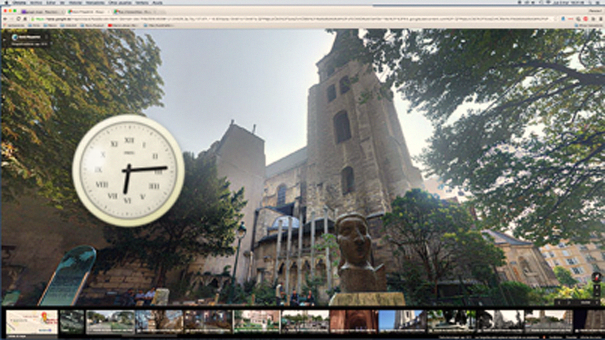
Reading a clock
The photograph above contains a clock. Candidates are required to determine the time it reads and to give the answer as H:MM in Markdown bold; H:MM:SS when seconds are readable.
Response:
**6:14**
